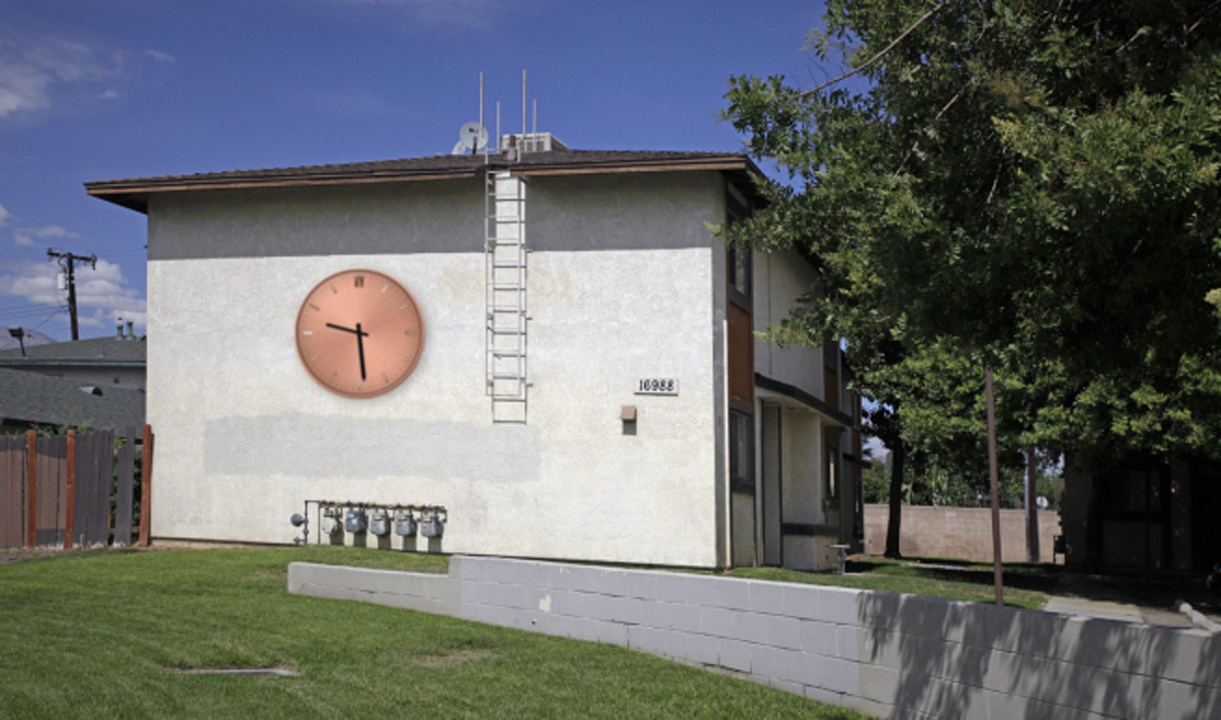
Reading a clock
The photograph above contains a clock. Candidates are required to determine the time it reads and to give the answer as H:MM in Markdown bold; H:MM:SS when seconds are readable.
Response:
**9:29**
